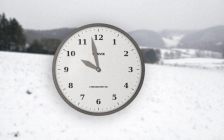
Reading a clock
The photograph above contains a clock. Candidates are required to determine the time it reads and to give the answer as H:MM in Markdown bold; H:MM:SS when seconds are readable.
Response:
**9:58**
